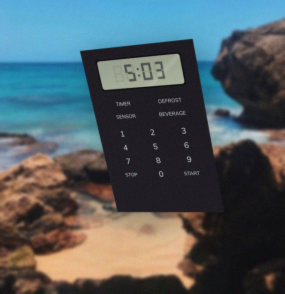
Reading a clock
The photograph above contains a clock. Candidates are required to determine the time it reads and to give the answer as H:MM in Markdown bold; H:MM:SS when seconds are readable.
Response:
**5:03**
